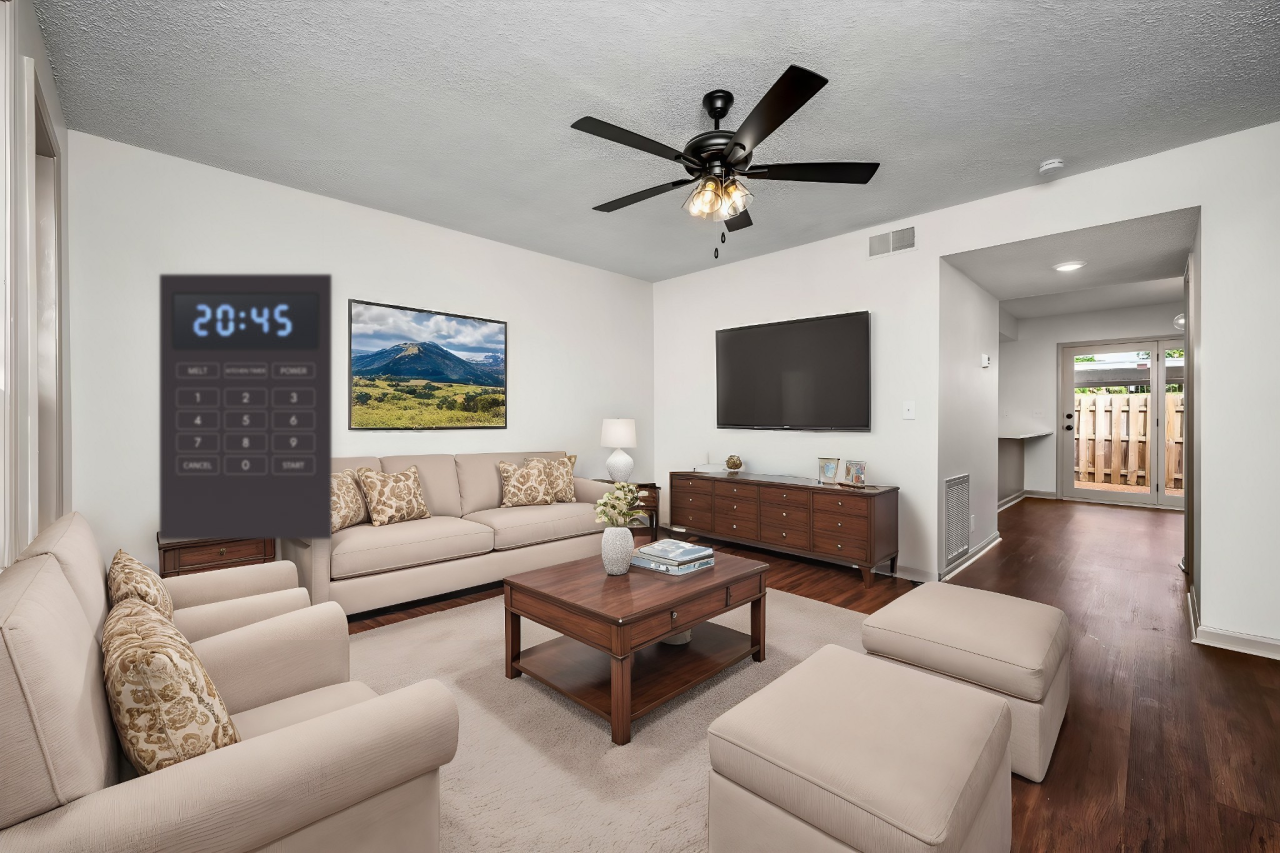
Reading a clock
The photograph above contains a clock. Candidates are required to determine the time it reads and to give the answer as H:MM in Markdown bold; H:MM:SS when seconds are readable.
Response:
**20:45**
